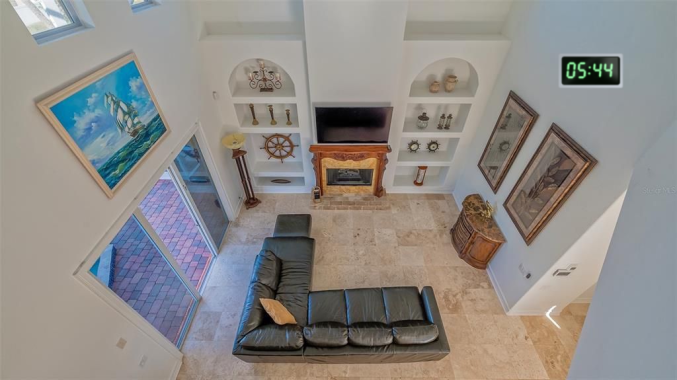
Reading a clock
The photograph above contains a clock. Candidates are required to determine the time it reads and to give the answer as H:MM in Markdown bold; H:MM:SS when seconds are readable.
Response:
**5:44**
